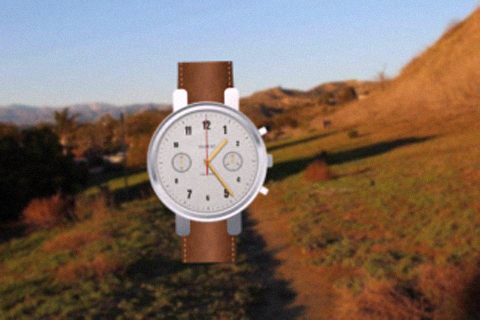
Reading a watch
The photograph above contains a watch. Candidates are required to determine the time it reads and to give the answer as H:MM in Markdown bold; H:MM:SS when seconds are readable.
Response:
**1:24**
